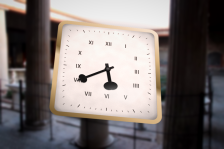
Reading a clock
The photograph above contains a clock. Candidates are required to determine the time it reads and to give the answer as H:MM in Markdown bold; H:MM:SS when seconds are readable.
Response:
**5:40**
